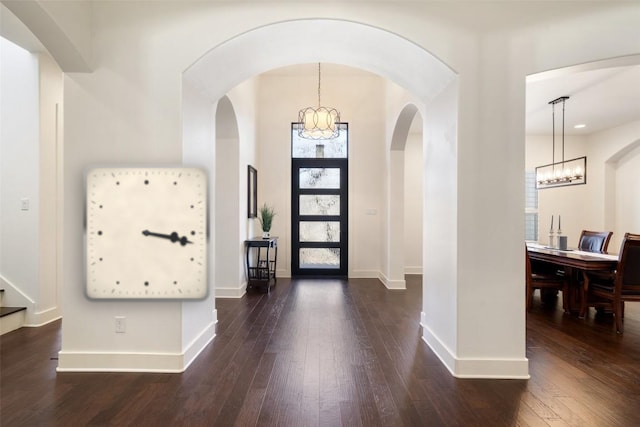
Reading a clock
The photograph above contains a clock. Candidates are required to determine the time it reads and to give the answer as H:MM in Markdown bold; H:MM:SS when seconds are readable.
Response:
**3:17**
